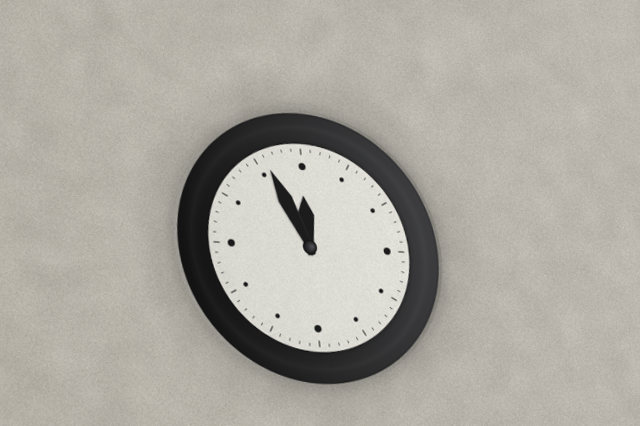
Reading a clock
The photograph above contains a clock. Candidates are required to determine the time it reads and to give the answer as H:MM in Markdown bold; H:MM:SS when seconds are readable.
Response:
**11:56**
